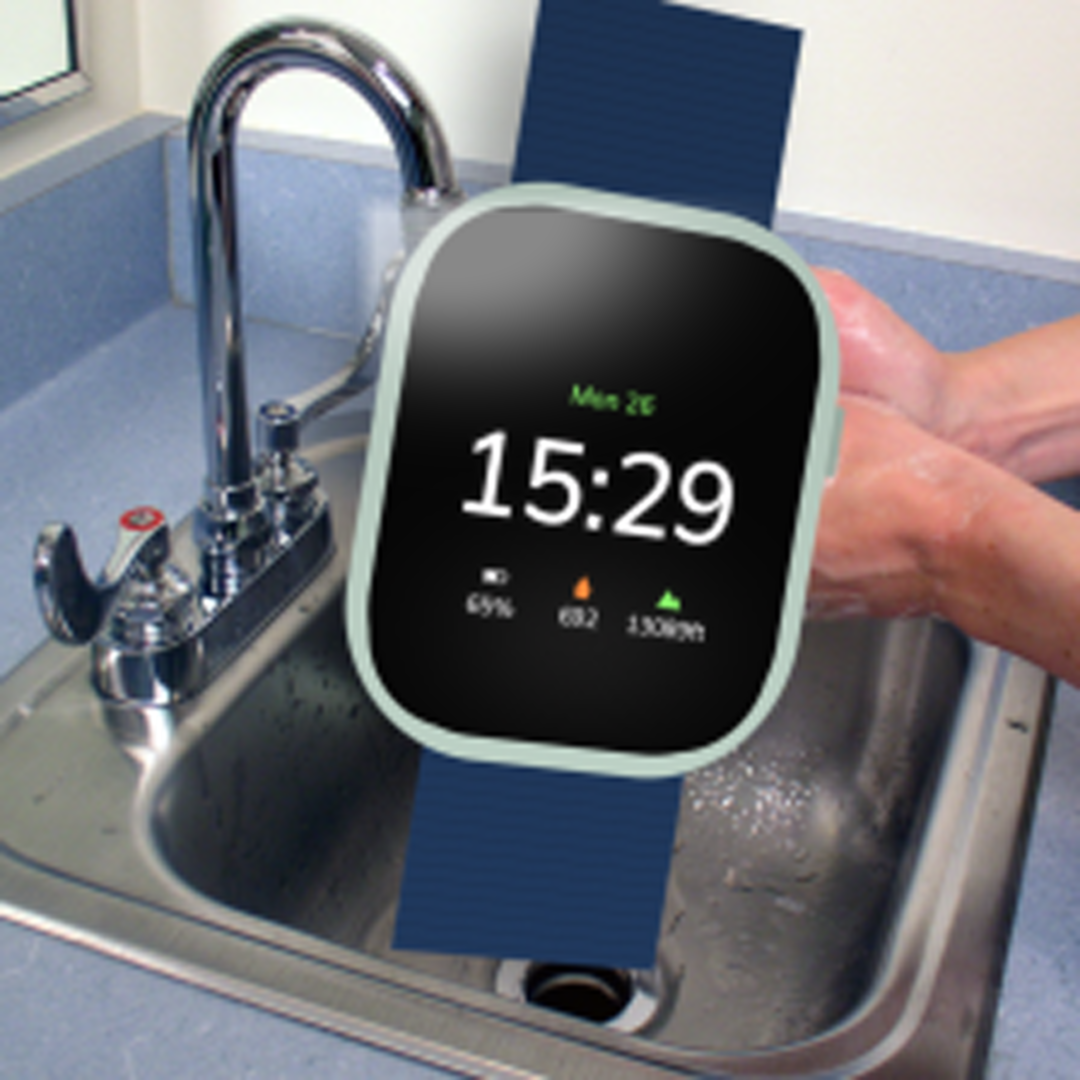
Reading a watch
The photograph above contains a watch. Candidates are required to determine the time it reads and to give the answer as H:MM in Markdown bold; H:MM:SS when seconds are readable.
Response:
**15:29**
